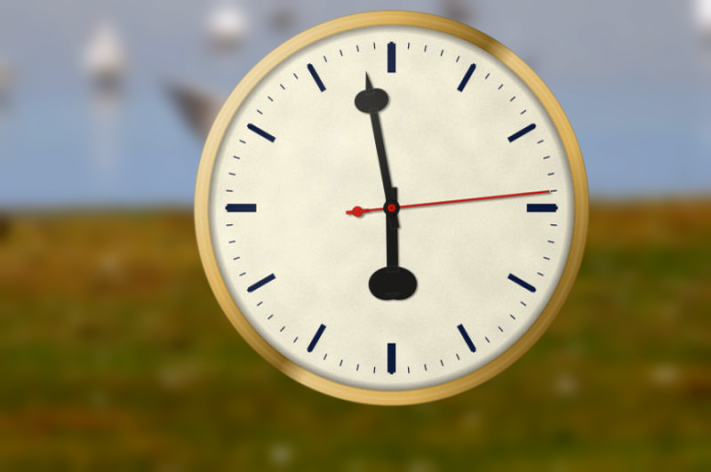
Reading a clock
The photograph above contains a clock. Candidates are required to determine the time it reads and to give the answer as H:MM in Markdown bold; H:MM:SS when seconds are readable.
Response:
**5:58:14**
